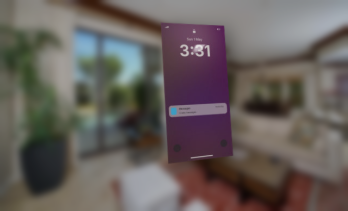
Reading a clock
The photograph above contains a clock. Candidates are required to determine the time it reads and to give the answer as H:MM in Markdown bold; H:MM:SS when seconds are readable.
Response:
**3:31**
